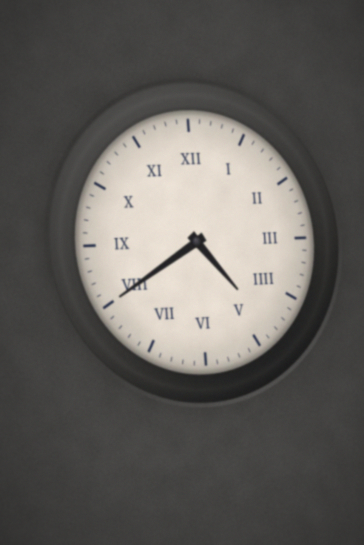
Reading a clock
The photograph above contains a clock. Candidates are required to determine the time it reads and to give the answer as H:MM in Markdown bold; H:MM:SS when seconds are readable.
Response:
**4:40**
